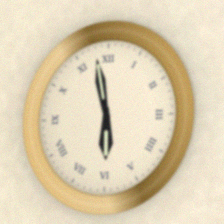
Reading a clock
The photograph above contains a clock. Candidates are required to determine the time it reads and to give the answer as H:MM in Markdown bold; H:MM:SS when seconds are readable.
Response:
**5:58**
